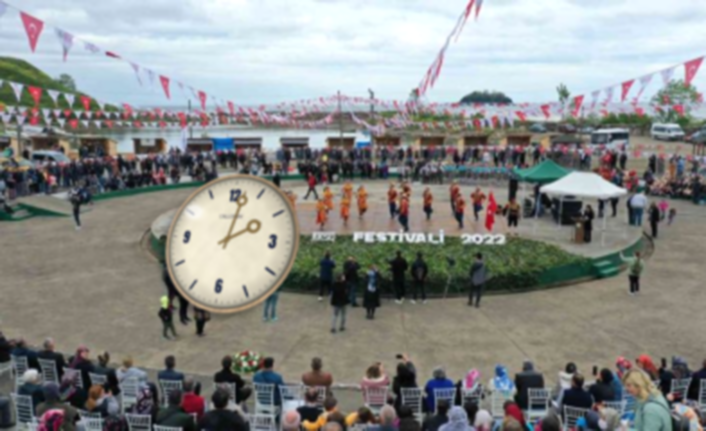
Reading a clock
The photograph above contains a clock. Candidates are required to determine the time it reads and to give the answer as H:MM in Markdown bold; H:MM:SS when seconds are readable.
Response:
**2:02**
